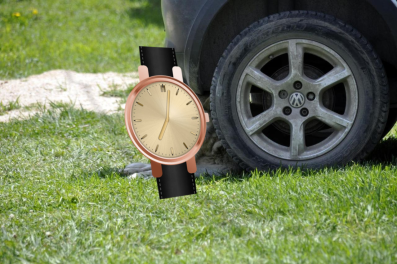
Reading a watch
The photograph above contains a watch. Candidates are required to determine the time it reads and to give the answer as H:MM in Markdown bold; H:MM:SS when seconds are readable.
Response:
**7:02**
